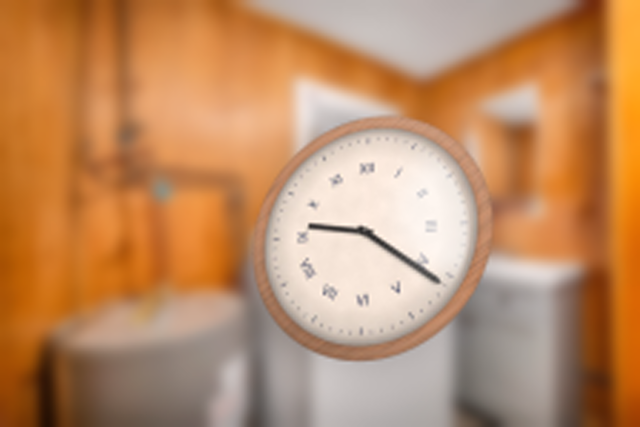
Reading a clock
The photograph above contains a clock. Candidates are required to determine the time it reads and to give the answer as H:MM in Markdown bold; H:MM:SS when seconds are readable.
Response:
**9:21**
